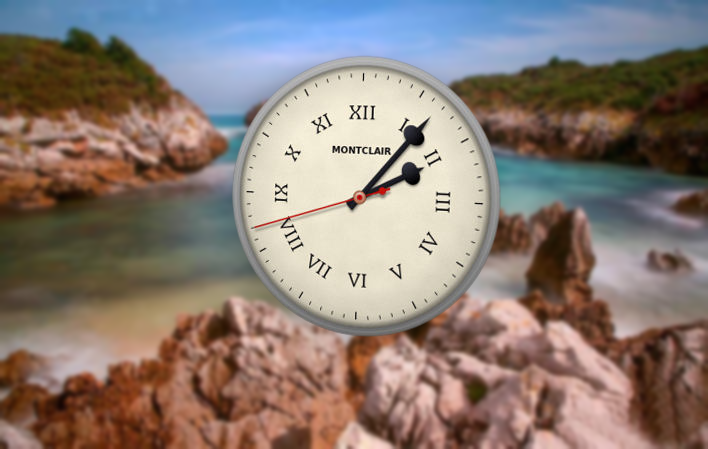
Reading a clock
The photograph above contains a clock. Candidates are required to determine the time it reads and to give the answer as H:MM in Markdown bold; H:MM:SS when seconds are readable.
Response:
**2:06:42**
